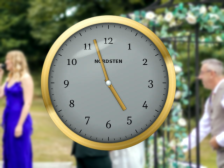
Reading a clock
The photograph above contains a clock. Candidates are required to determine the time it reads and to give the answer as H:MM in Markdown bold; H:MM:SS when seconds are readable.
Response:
**4:57**
